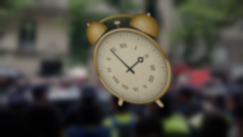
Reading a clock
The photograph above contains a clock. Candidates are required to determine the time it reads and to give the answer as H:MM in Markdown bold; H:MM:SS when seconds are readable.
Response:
**1:54**
